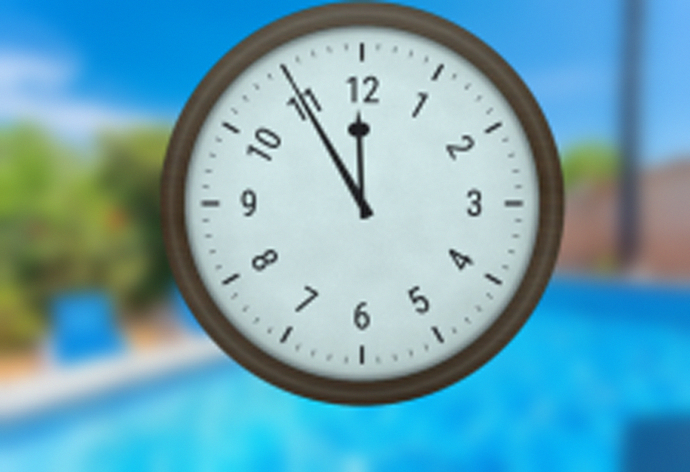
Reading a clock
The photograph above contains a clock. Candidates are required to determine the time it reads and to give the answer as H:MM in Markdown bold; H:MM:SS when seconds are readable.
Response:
**11:55**
